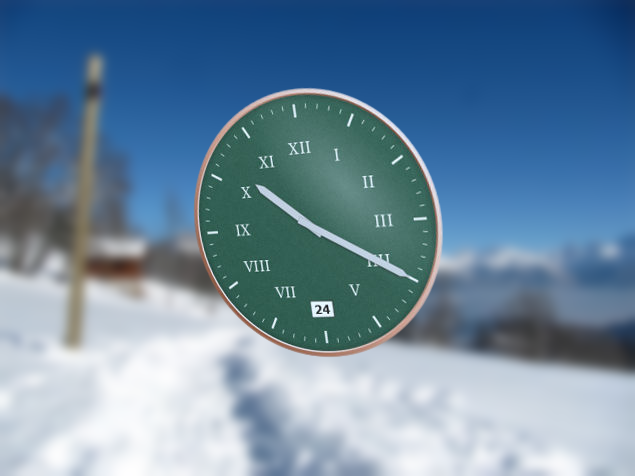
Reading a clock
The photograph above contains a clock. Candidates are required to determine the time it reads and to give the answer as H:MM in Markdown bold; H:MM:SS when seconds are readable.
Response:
**10:20**
